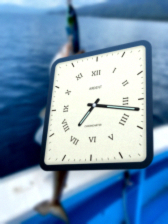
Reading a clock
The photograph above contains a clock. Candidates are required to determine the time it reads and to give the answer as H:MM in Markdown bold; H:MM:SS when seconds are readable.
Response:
**7:17**
